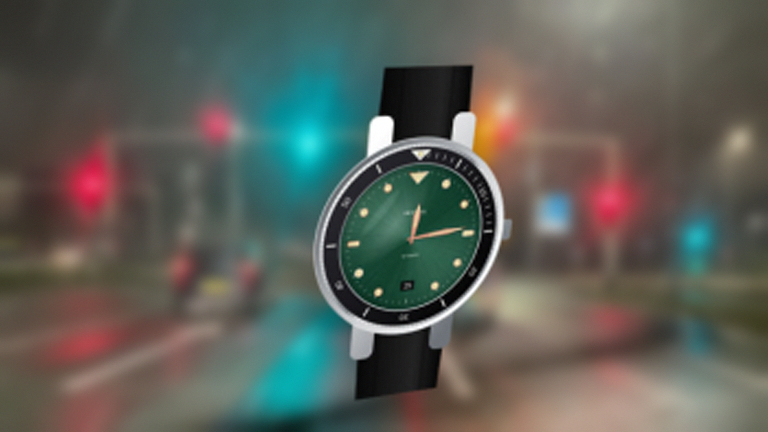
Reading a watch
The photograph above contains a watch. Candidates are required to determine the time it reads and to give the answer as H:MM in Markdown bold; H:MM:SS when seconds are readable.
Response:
**12:14**
